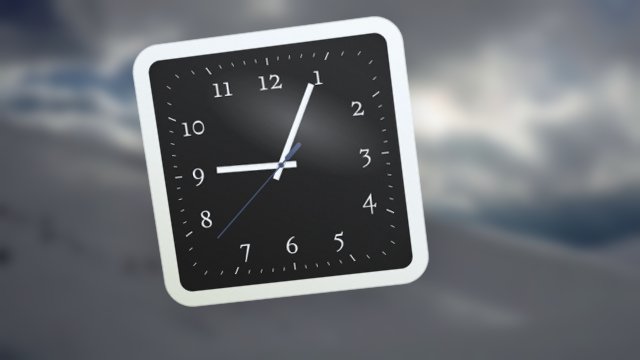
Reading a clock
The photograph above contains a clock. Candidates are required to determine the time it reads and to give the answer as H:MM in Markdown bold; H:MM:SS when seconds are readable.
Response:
**9:04:38**
